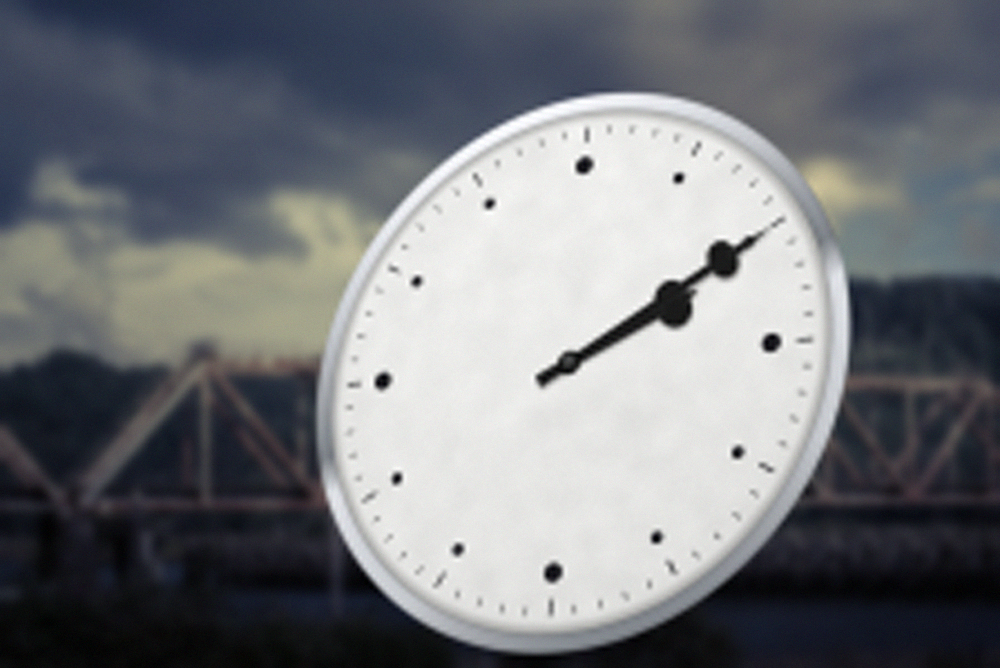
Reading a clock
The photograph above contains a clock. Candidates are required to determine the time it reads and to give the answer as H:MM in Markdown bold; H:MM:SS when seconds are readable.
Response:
**2:10**
